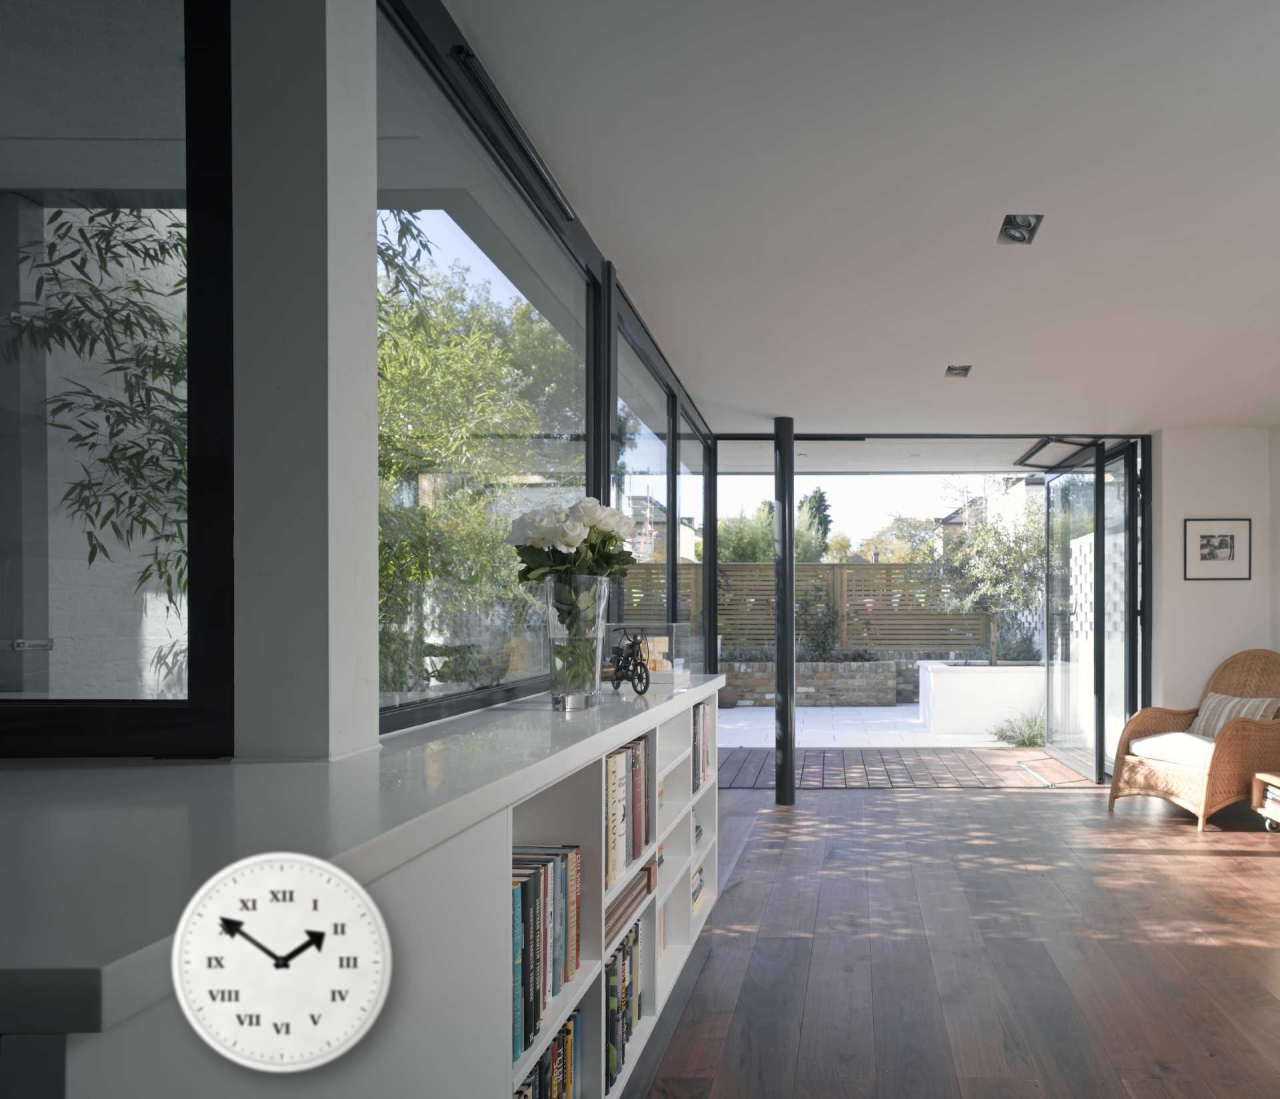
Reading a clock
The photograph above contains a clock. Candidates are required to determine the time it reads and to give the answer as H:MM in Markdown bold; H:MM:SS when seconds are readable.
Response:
**1:51**
